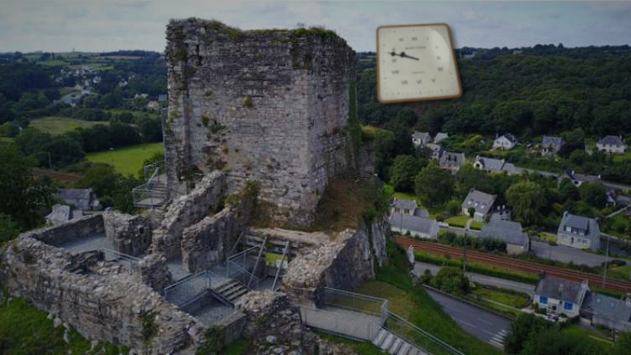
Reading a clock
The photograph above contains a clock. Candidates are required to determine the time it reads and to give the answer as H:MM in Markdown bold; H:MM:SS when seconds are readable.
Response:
**9:48**
